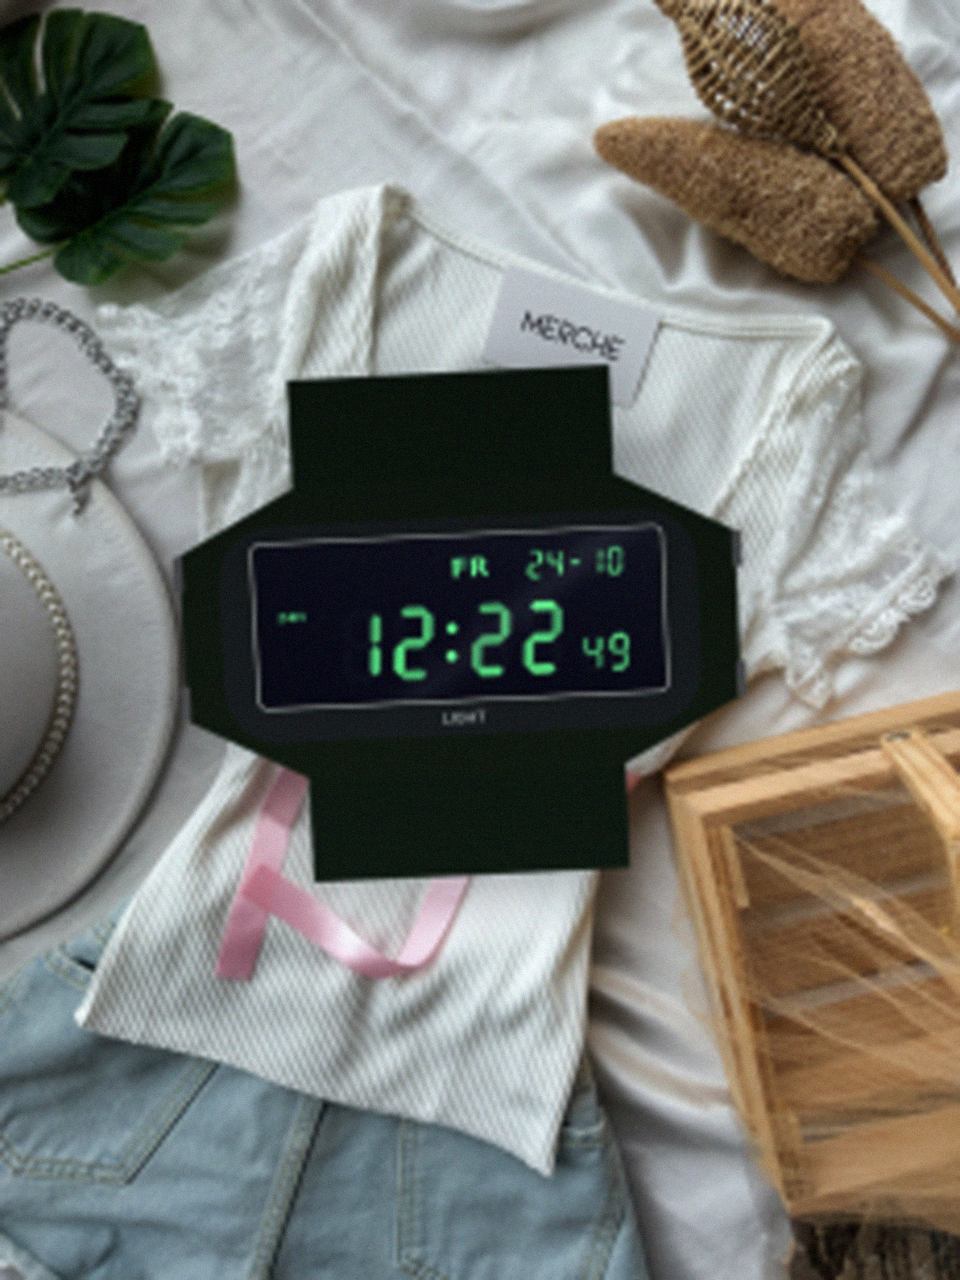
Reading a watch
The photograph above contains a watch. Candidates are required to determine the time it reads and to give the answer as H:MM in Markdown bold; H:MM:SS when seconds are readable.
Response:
**12:22:49**
